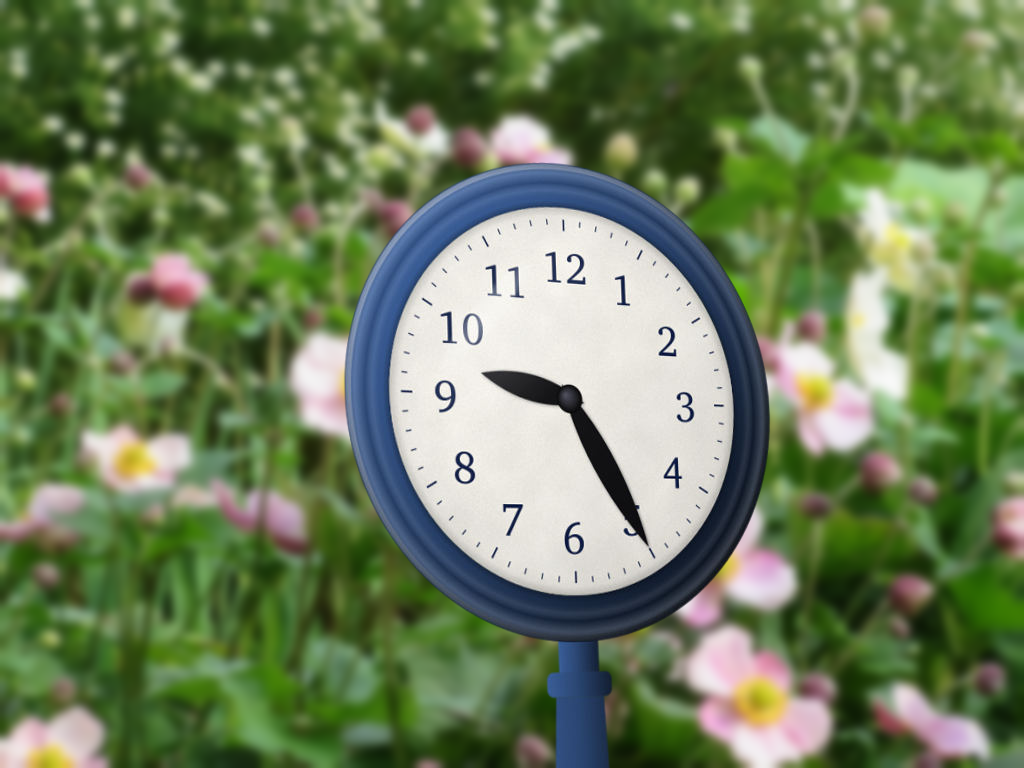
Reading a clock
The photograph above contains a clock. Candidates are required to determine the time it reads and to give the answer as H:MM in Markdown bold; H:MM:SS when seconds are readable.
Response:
**9:25**
